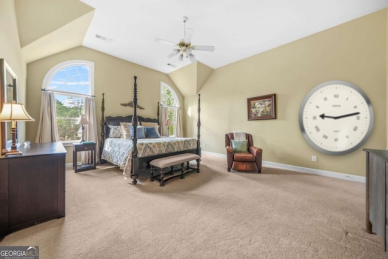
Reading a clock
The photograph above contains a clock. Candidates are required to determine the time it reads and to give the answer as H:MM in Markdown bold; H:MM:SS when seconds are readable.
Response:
**9:13**
